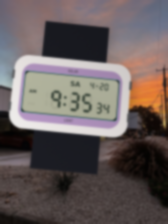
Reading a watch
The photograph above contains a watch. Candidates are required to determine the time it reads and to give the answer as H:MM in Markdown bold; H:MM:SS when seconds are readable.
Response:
**9:35**
